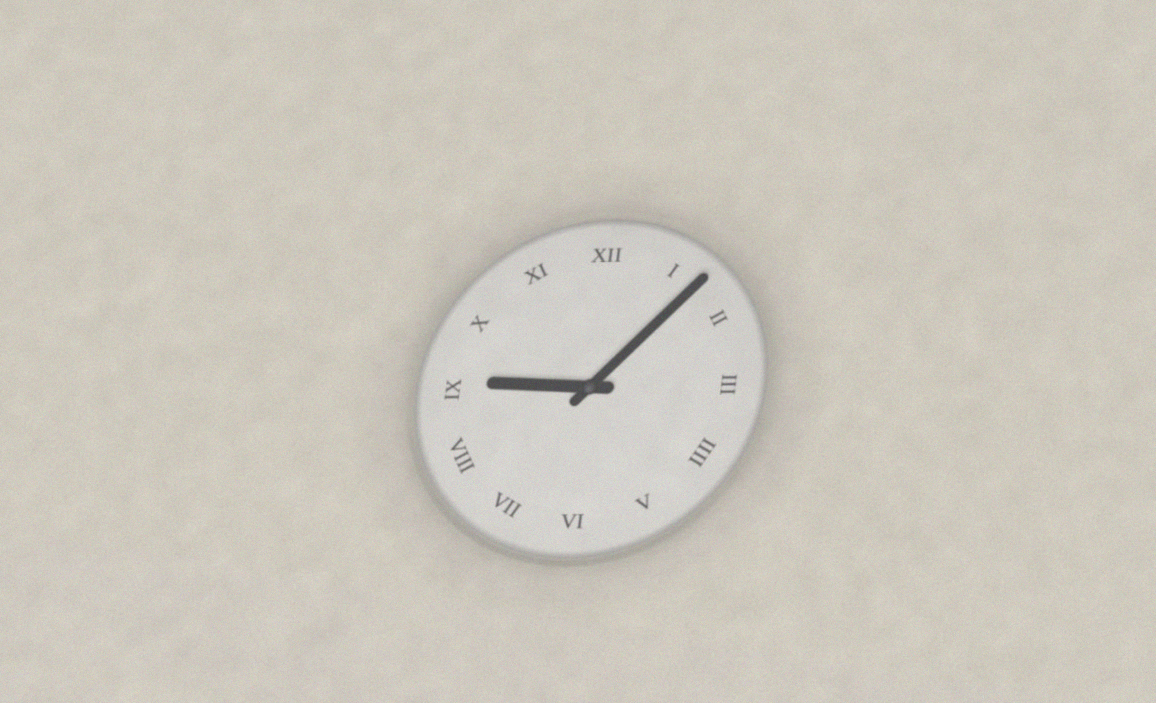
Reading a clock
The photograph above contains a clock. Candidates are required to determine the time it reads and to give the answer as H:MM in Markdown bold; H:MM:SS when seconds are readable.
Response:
**9:07**
